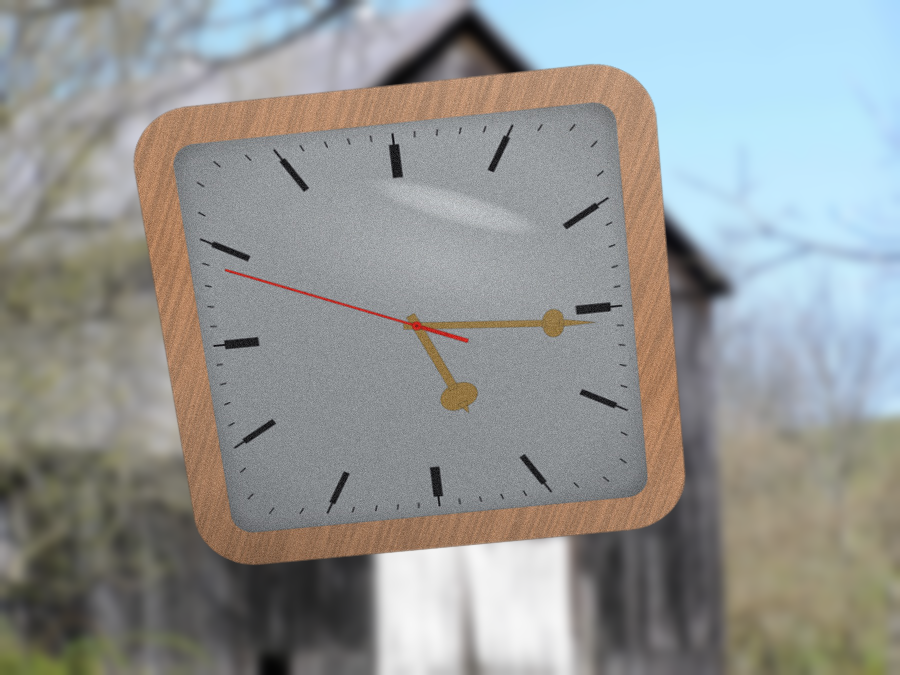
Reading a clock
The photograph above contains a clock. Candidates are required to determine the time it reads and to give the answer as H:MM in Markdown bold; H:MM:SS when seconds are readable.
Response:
**5:15:49**
